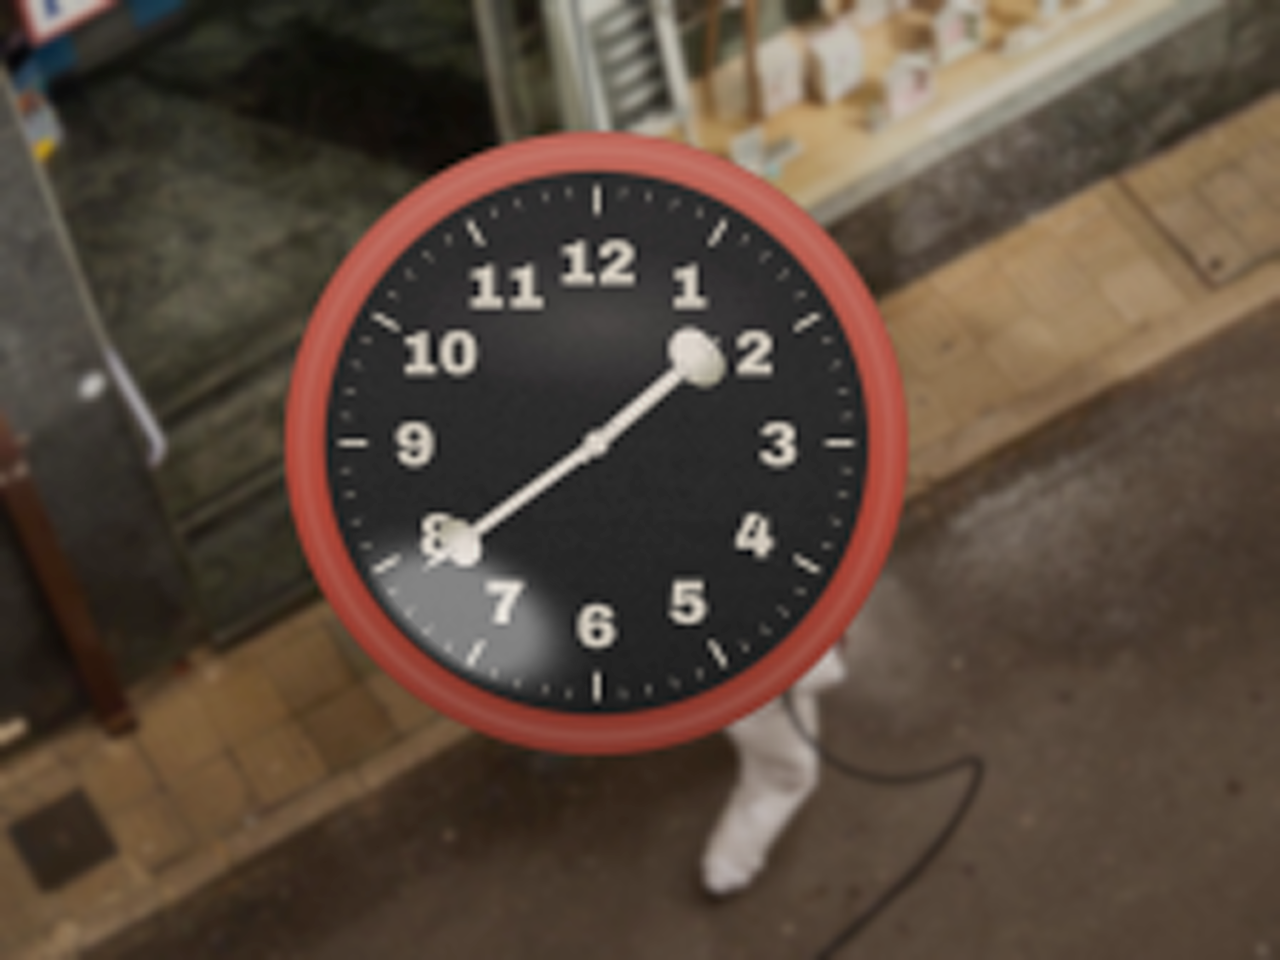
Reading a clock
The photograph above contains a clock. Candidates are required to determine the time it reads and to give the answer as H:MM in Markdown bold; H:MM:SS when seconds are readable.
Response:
**1:39**
